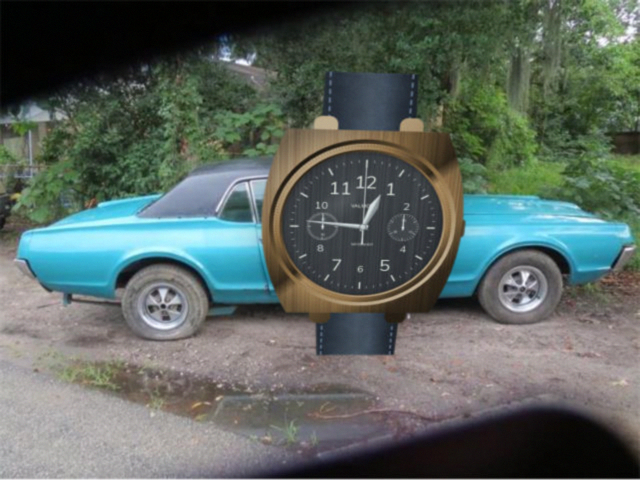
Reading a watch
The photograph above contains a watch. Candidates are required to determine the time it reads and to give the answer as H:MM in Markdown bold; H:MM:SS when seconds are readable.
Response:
**12:46**
